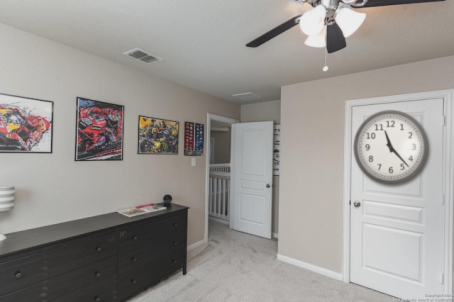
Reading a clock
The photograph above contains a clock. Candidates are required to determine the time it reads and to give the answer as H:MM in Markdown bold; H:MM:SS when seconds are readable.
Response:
**11:23**
